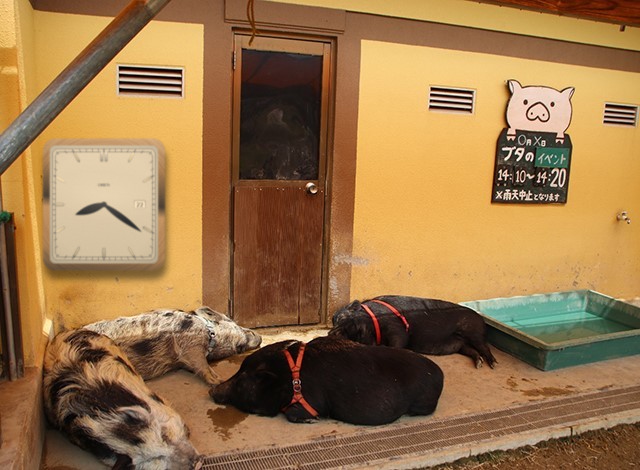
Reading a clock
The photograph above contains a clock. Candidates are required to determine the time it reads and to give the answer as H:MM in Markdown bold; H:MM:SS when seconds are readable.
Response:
**8:21**
